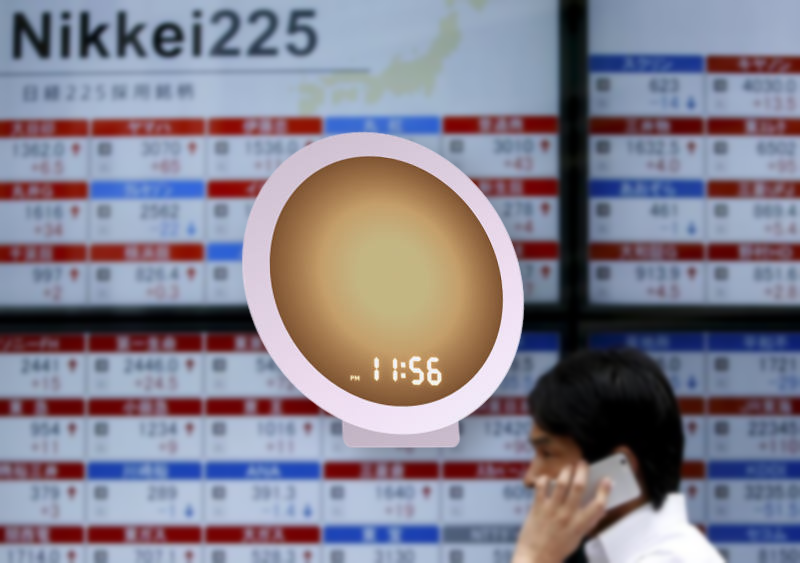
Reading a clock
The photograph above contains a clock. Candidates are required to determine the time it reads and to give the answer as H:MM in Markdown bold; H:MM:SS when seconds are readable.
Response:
**11:56**
